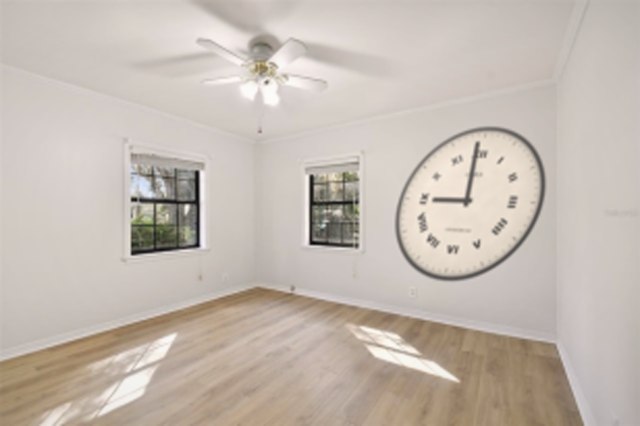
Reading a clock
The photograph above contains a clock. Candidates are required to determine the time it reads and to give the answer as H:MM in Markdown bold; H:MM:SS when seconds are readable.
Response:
**8:59**
